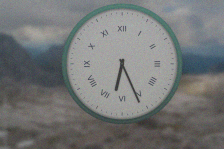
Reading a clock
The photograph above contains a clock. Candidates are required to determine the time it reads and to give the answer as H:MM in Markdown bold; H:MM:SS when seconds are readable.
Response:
**6:26**
